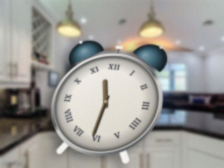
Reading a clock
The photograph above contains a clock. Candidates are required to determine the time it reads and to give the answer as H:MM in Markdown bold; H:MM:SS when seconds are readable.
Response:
**11:31**
